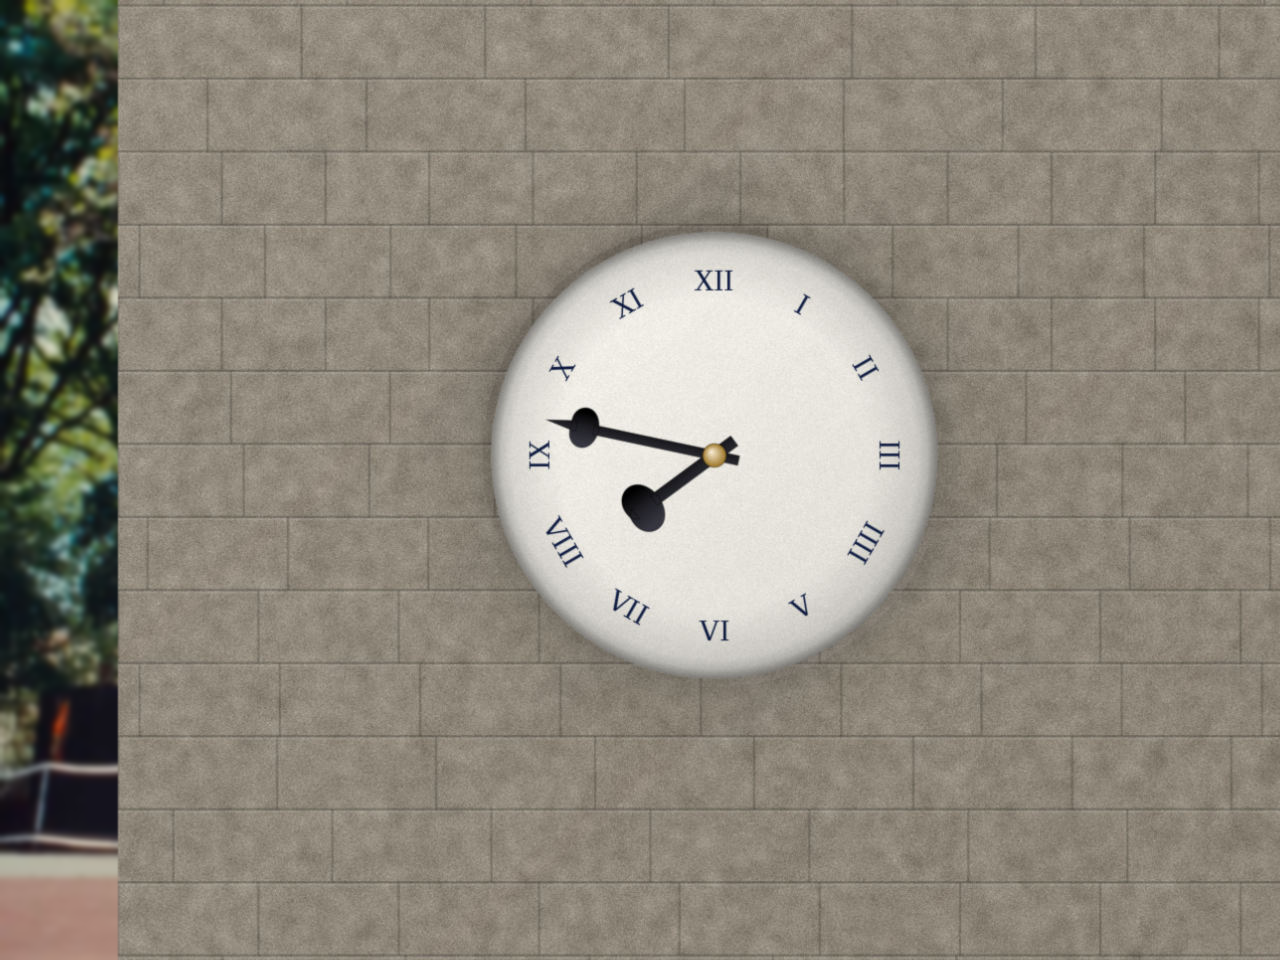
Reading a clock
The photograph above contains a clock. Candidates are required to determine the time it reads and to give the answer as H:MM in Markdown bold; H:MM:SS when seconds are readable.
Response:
**7:47**
